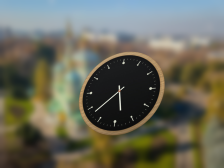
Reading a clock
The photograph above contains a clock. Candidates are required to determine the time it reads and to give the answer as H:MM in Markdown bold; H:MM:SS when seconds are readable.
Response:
**5:38**
